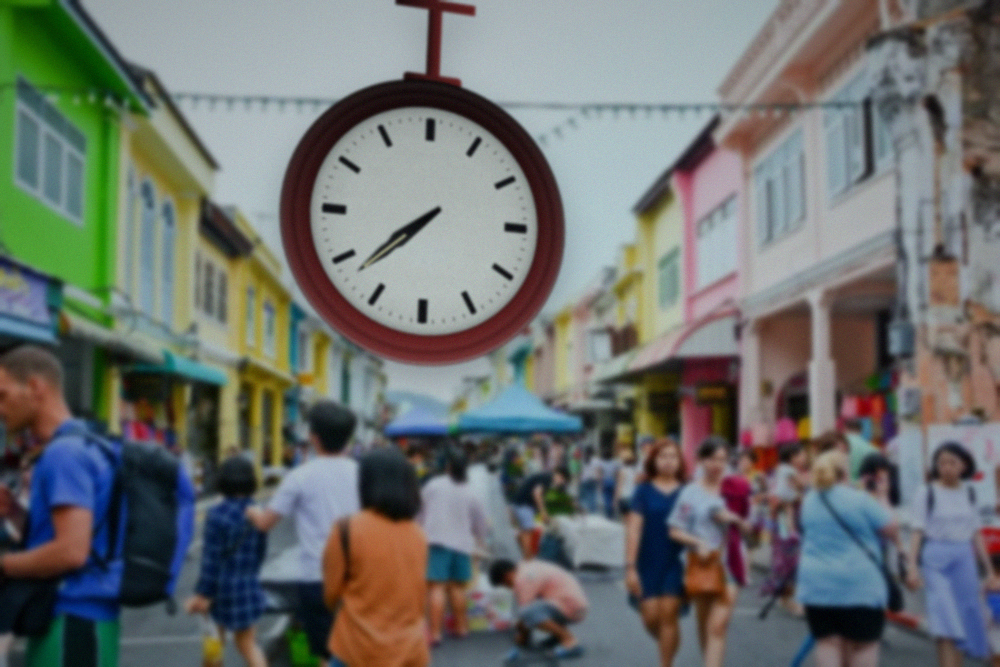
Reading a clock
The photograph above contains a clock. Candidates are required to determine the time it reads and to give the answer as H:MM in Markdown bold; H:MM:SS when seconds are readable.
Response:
**7:38**
